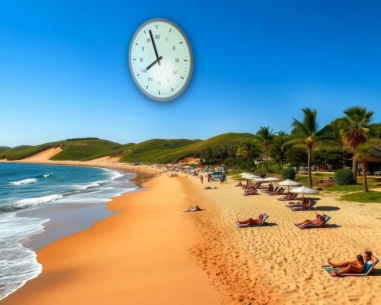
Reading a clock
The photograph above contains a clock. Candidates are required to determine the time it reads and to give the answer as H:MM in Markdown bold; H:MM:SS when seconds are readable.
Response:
**7:57**
